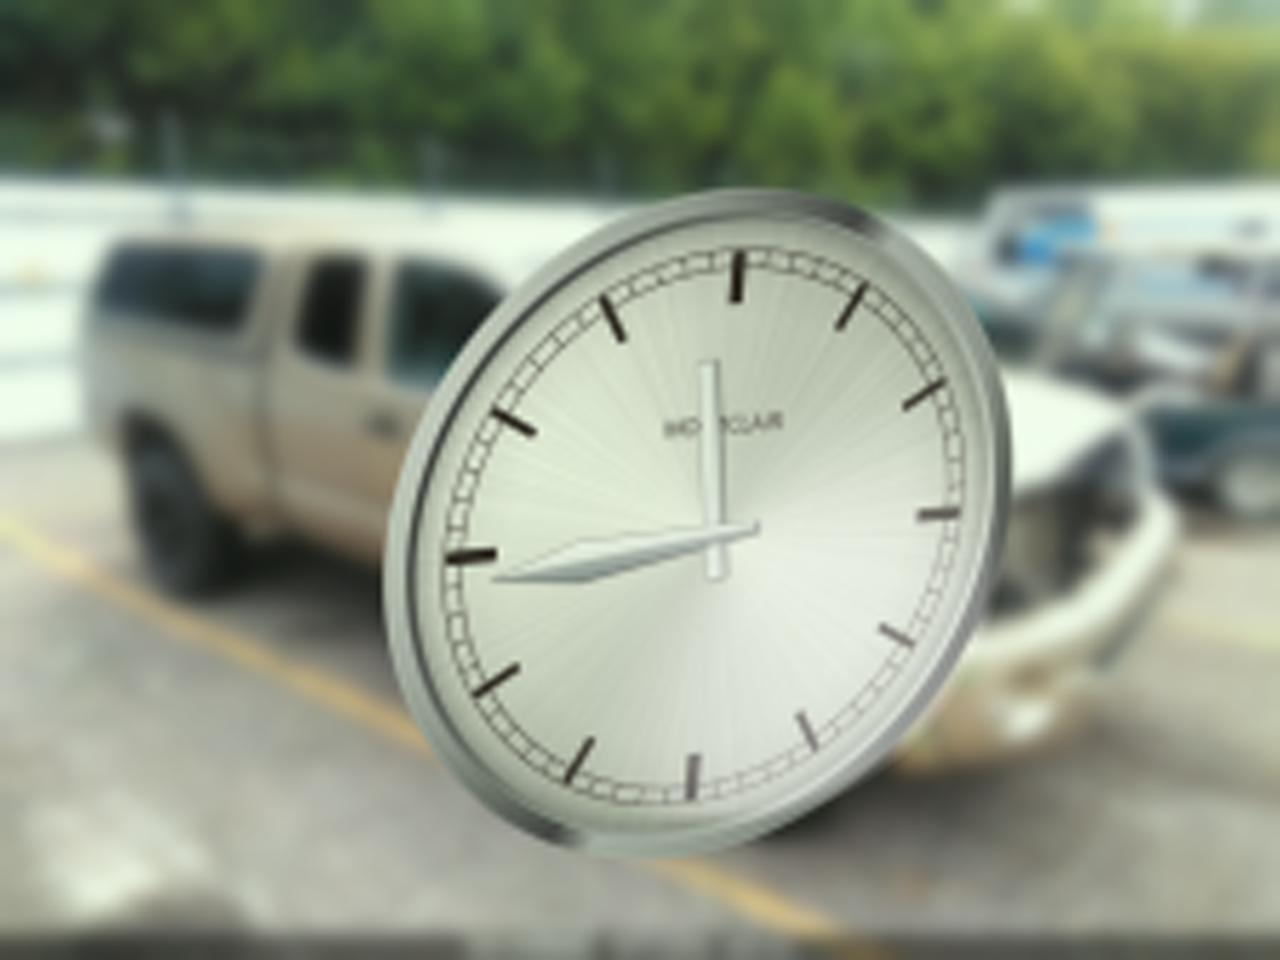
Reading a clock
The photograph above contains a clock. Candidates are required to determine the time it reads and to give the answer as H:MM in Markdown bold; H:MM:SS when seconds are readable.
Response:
**11:44**
